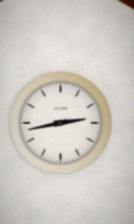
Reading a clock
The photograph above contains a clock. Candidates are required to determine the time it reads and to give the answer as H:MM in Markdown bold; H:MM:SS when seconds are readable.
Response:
**2:43**
